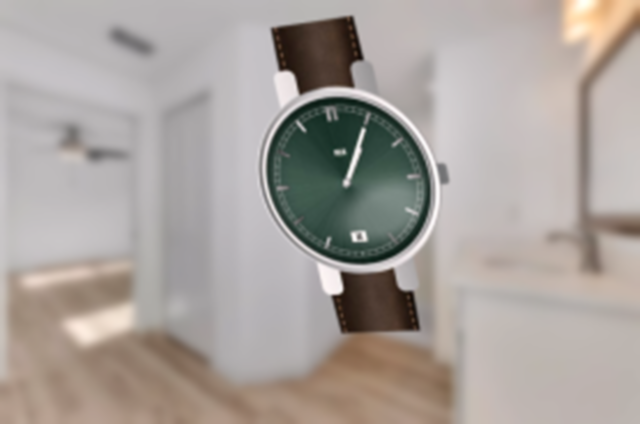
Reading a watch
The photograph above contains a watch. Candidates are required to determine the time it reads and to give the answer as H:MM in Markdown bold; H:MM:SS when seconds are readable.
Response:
**1:05**
